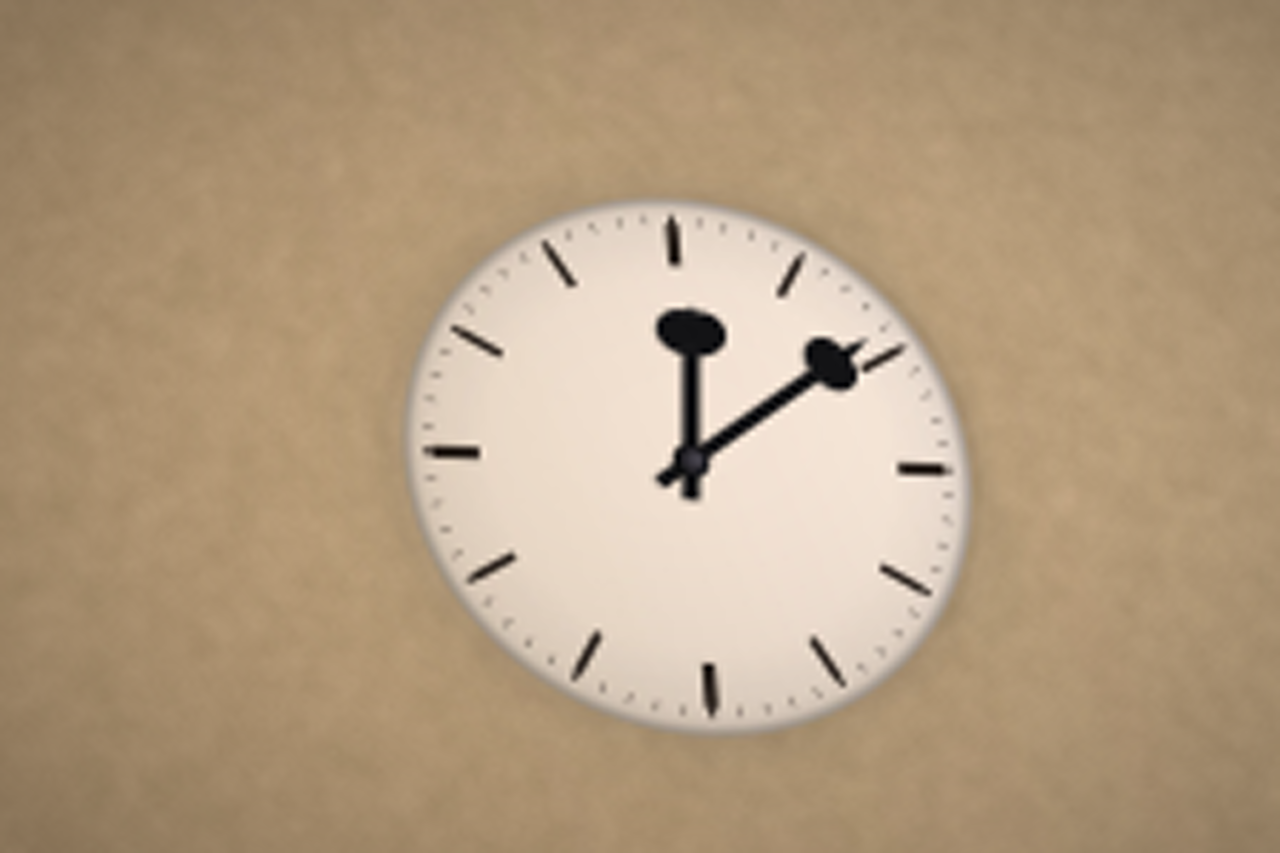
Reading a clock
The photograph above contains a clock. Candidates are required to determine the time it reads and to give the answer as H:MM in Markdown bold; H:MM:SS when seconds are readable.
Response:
**12:09**
